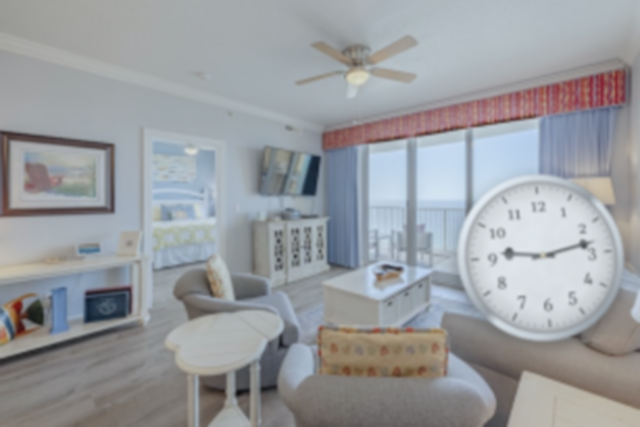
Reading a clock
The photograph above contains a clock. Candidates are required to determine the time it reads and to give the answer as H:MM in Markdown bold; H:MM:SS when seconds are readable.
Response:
**9:13**
